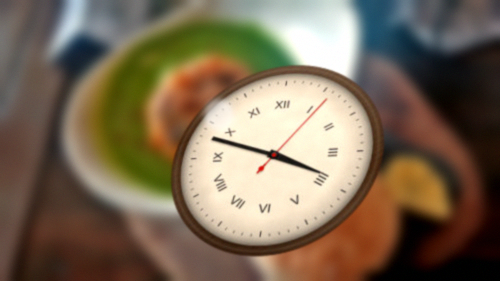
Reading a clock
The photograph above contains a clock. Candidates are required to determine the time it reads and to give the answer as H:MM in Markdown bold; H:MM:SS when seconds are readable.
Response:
**3:48:06**
